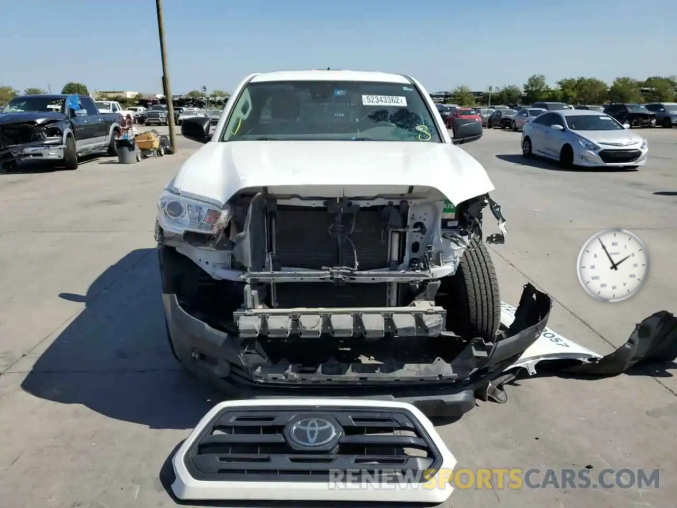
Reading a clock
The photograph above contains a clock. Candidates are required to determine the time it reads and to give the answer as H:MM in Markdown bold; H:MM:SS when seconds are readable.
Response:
**1:55**
